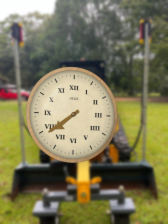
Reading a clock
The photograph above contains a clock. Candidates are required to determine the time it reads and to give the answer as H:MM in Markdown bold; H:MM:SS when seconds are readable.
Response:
**7:39**
